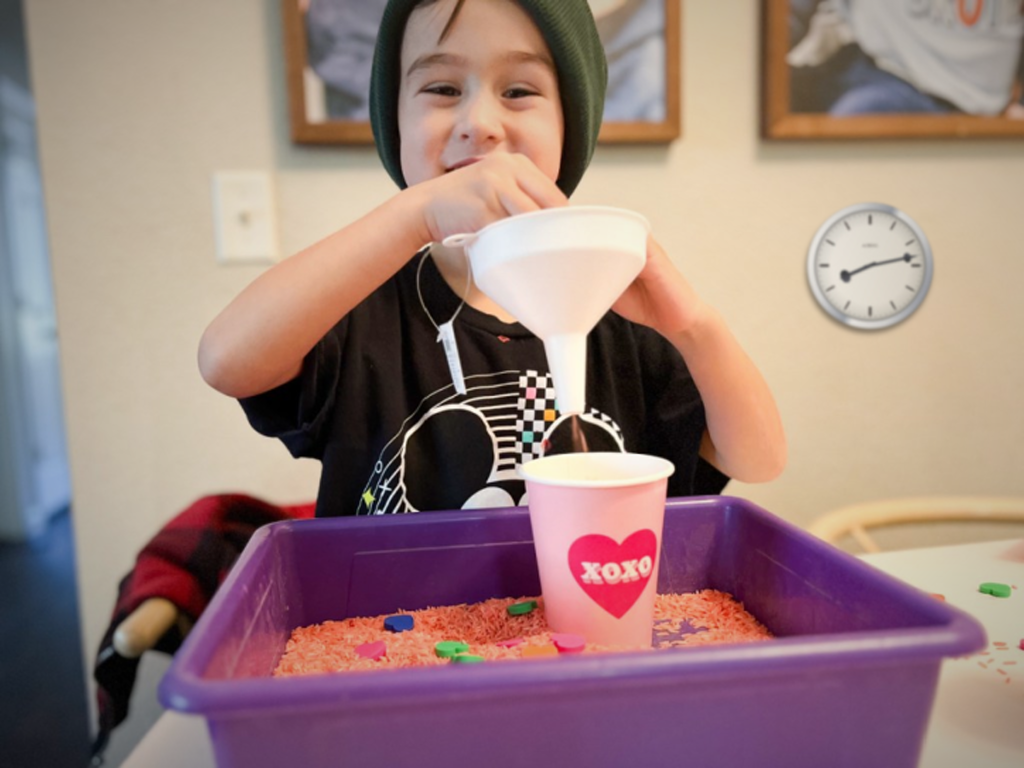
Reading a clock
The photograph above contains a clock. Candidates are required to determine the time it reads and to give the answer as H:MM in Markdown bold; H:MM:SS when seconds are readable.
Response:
**8:13**
